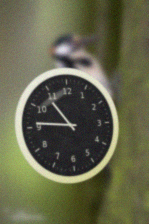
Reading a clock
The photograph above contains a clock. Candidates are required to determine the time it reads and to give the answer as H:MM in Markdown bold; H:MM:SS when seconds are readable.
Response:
**10:46**
